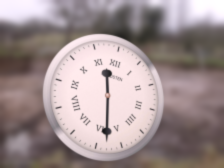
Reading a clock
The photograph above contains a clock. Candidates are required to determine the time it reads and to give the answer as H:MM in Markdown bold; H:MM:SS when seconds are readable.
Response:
**11:28**
